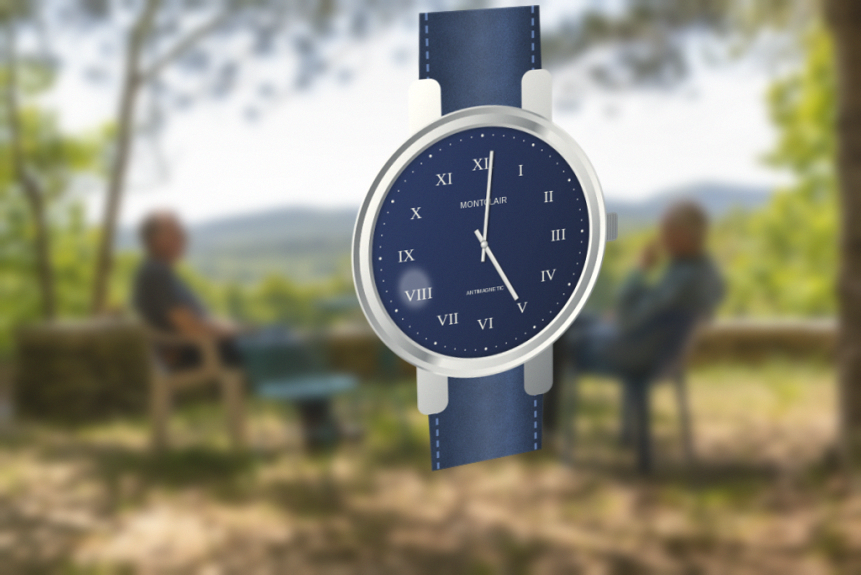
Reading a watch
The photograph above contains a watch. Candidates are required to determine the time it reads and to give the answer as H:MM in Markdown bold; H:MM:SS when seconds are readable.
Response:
**5:01**
